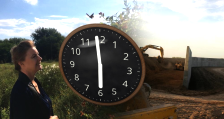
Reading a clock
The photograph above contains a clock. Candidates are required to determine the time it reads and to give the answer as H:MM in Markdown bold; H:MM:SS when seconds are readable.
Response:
**5:59**
